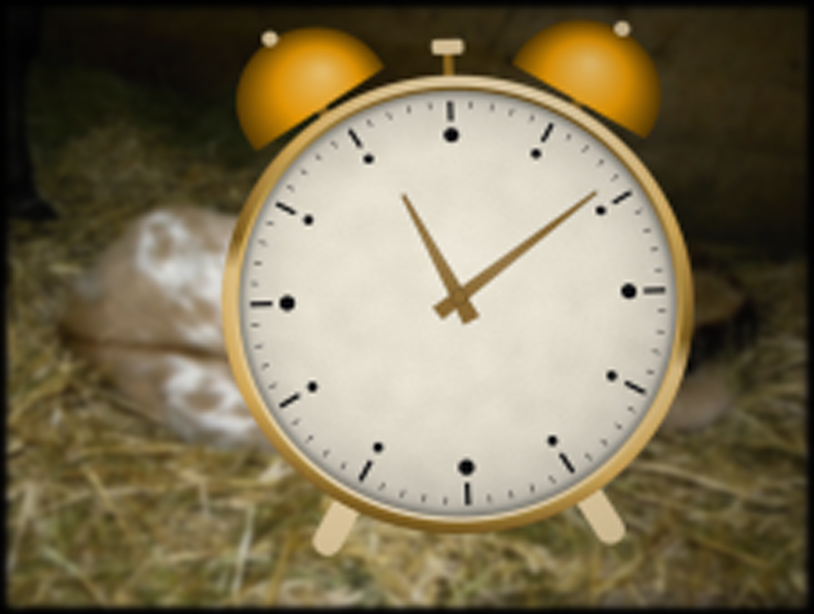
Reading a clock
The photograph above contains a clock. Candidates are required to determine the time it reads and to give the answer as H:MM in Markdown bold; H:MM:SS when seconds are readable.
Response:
**11:09**
